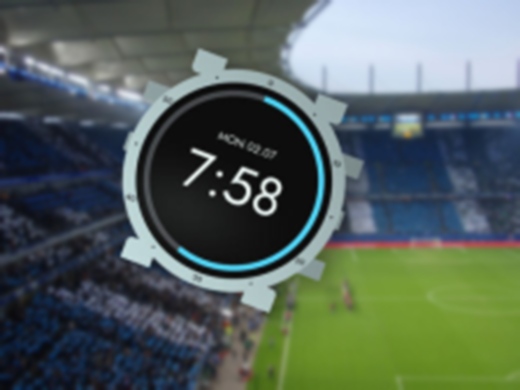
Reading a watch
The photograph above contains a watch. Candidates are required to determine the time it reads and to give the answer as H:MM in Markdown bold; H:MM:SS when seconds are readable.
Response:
**7:58**
